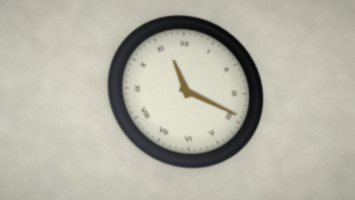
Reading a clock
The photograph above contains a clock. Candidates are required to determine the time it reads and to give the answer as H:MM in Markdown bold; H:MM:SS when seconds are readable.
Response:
**11:19**
